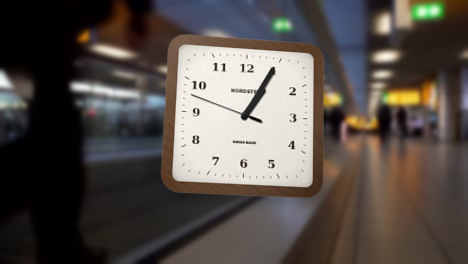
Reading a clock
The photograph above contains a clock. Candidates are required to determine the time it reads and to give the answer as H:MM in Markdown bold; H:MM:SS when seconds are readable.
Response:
**1:04:48**
